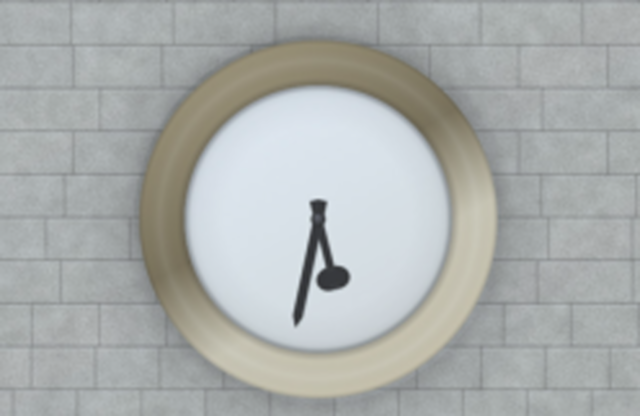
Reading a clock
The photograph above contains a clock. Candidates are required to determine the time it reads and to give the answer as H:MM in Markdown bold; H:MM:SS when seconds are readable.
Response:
**5:32**
